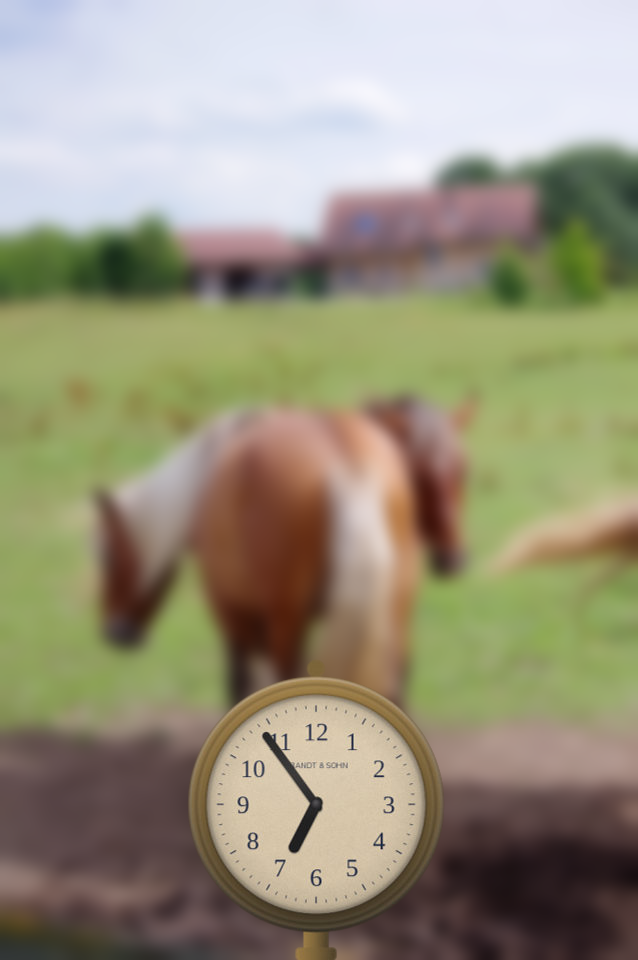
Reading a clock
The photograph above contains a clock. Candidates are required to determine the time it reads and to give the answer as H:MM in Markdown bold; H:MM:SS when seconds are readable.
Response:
**6:54**
